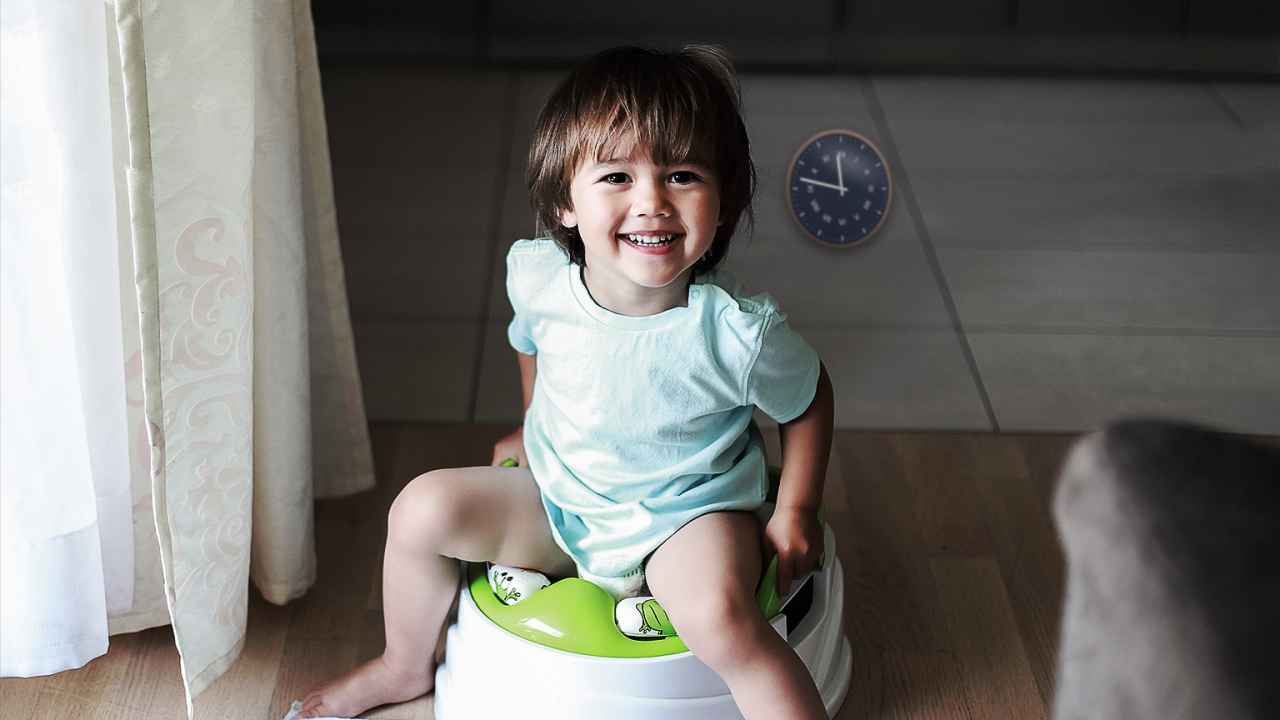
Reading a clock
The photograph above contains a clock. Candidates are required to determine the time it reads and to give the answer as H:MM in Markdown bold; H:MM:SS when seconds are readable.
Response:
**11:47**
